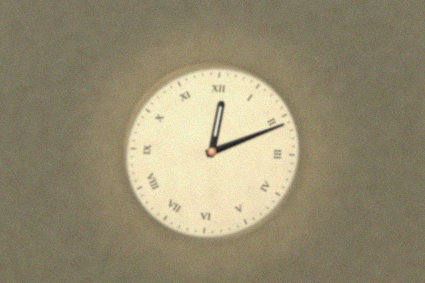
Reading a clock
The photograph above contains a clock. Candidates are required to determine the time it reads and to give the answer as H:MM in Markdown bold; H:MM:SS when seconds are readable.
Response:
**12:11**
